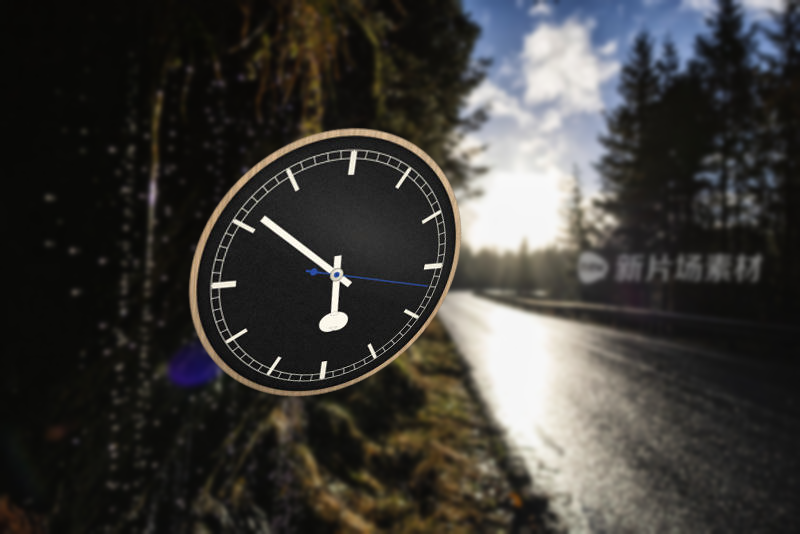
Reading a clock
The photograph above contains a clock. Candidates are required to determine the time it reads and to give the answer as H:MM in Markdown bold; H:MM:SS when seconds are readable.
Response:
**5:51:17**
